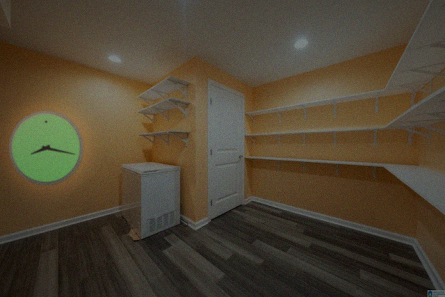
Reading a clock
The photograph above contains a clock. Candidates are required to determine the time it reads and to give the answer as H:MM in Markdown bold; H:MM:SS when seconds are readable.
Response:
**8:17**
